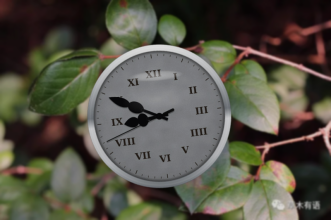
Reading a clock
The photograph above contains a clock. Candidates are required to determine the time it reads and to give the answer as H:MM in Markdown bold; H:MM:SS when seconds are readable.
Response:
**8:49:42**
